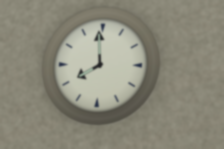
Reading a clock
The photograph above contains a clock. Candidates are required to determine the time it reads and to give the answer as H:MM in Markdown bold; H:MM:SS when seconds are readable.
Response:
**7:59**
